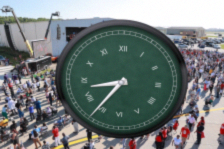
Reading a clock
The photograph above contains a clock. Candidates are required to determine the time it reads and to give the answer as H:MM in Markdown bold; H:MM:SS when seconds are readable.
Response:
**8:36**
